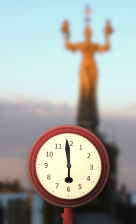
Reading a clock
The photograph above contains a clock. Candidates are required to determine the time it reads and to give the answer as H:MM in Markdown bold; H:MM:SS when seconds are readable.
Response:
**5:59**
